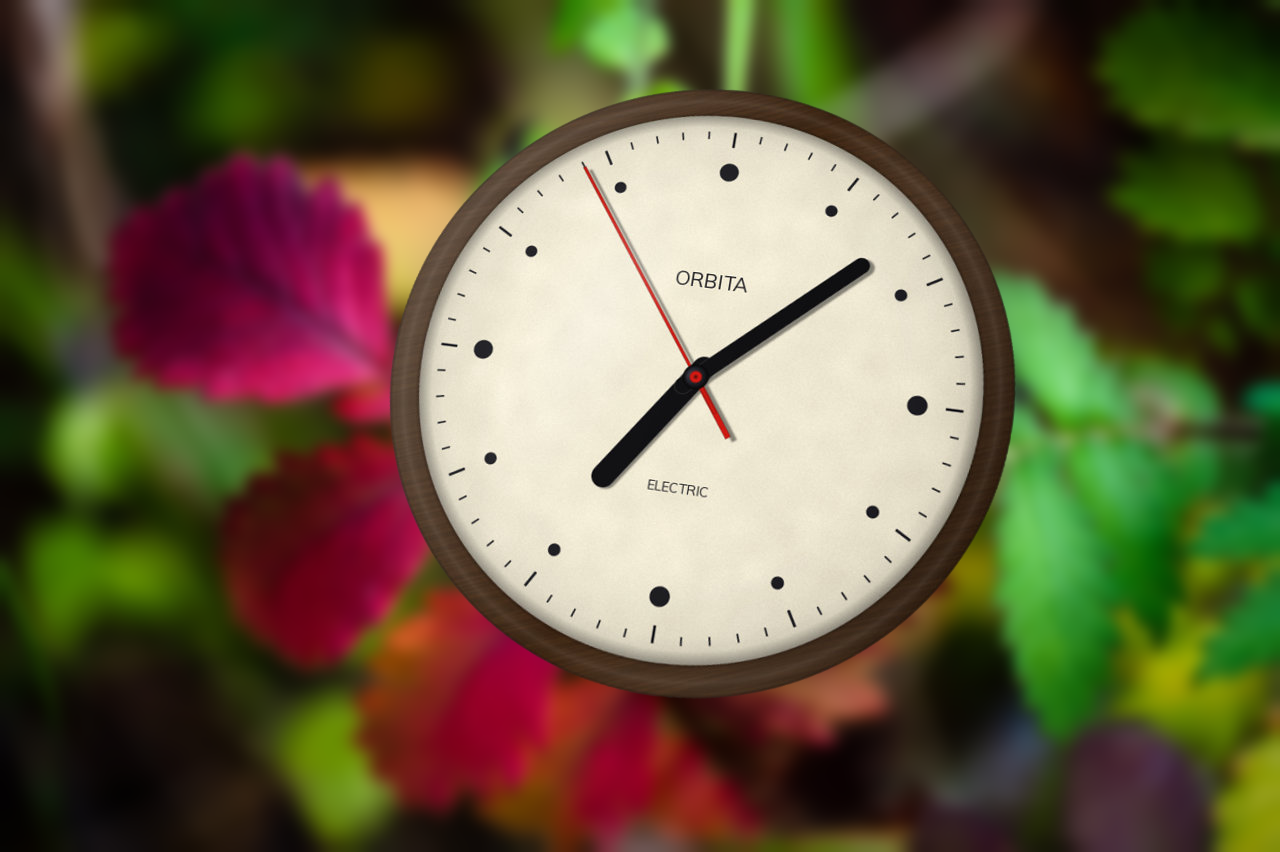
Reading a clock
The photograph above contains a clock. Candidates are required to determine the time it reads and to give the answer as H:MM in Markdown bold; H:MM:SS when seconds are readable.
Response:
**7:07:54**
